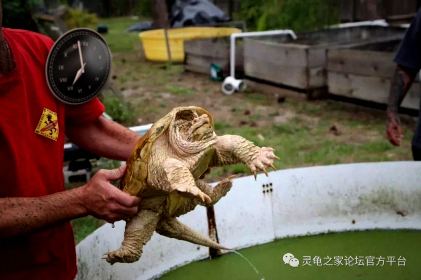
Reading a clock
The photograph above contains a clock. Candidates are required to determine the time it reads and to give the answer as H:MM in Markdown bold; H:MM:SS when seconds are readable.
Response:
**6:57**
